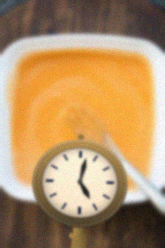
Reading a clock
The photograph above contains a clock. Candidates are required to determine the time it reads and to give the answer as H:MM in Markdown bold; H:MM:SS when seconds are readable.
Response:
**5:02**
